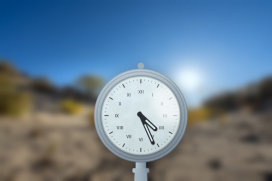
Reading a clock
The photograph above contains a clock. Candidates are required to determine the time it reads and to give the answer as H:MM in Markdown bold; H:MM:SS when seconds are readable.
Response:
**4:26**
